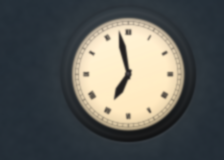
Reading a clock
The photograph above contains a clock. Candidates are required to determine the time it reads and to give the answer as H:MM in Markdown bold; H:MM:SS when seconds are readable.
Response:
**6:58**
